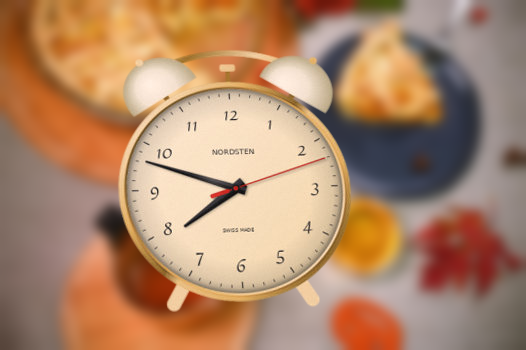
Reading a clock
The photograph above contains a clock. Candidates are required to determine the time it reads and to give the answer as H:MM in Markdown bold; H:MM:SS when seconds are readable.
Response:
**7:48:12**
